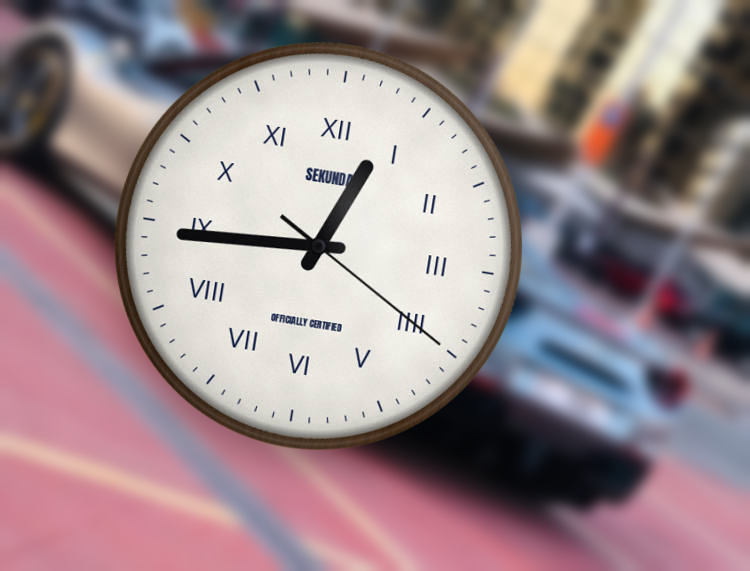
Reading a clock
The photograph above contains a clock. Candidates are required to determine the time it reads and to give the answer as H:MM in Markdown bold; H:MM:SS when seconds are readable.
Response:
**12:44:20**
